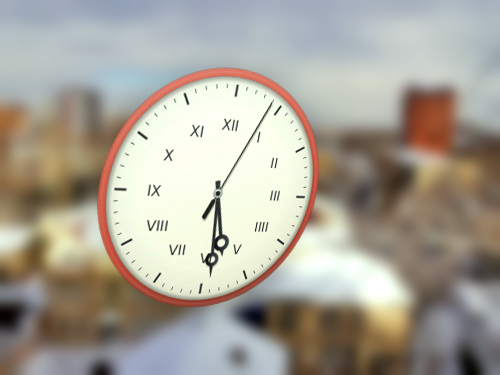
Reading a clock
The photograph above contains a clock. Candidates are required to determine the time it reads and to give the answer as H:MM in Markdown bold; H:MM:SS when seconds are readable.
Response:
**5:29:04**
